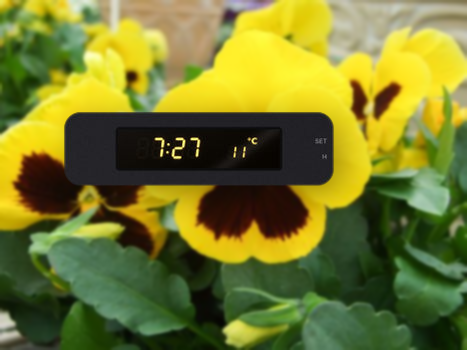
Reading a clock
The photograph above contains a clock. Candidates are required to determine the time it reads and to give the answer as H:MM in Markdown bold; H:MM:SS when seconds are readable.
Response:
**7:27**
